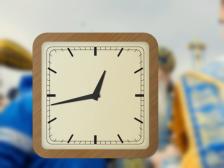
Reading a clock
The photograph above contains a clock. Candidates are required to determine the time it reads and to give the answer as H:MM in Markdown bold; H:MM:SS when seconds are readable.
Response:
**12:43**
